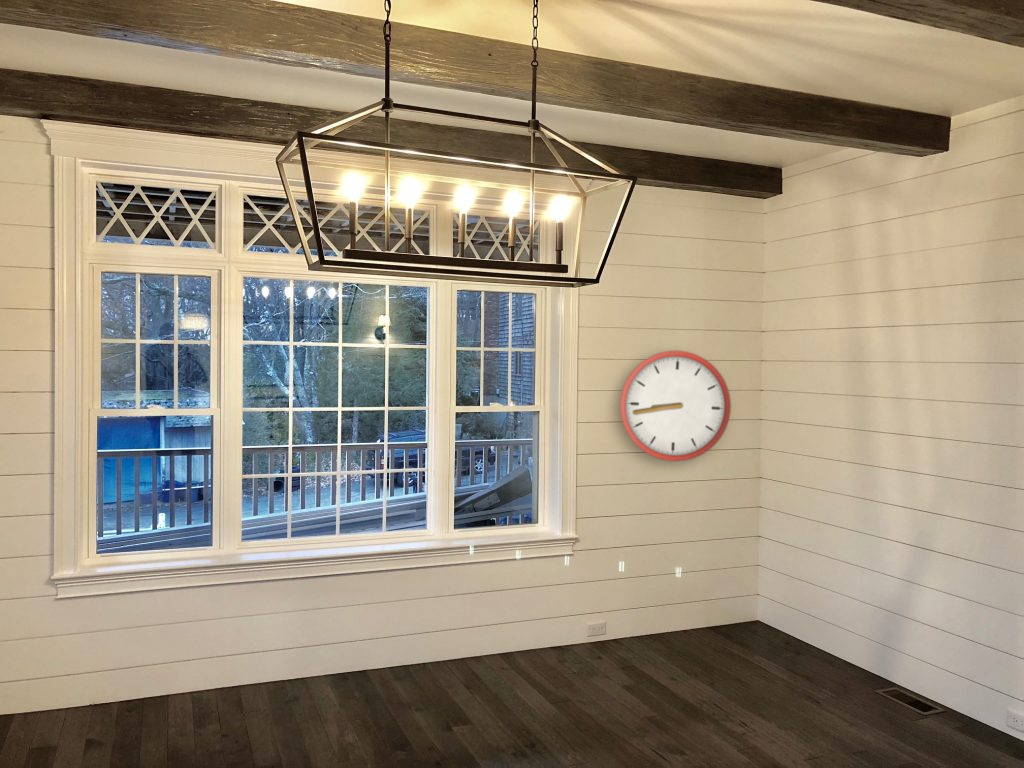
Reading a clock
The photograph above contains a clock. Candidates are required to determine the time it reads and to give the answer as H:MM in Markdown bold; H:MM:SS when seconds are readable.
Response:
**8:43**
